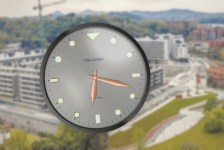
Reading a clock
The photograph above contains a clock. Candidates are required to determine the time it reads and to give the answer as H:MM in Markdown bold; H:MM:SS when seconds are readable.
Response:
**6:18**
